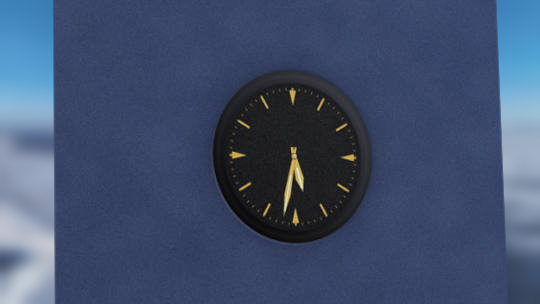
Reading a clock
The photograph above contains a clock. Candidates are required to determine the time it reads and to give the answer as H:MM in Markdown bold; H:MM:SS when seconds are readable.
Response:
**5:32**
